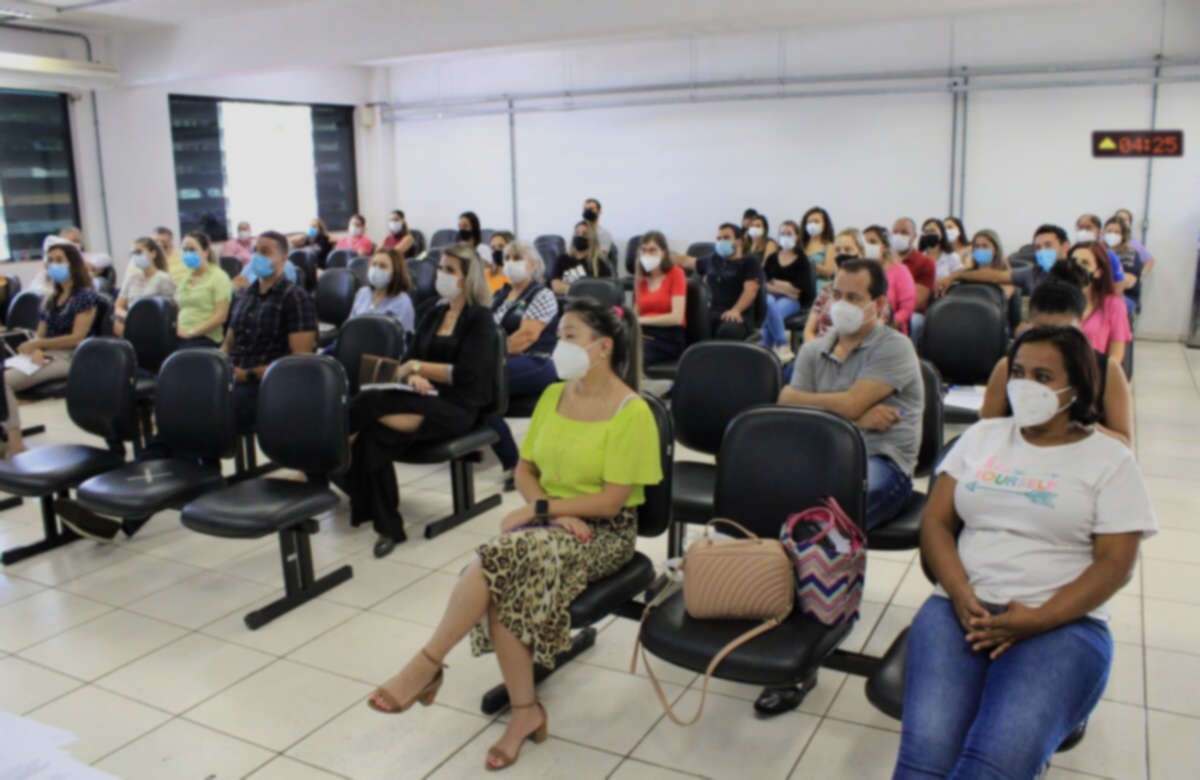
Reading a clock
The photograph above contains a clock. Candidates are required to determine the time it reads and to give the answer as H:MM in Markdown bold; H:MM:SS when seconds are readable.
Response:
**4:25**
